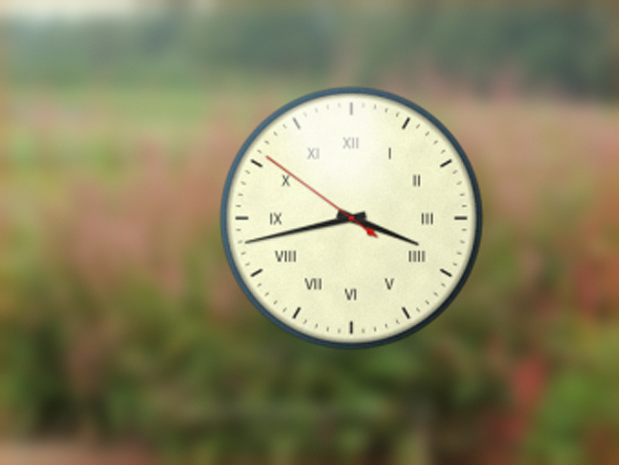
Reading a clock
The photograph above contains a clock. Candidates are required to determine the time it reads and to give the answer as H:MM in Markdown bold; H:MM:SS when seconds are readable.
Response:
**3:42:51**
